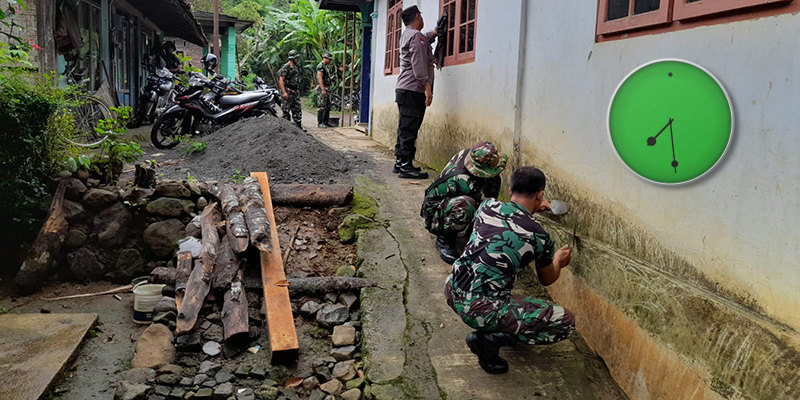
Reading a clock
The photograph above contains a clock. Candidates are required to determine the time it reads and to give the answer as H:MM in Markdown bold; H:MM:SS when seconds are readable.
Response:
**7:29**
